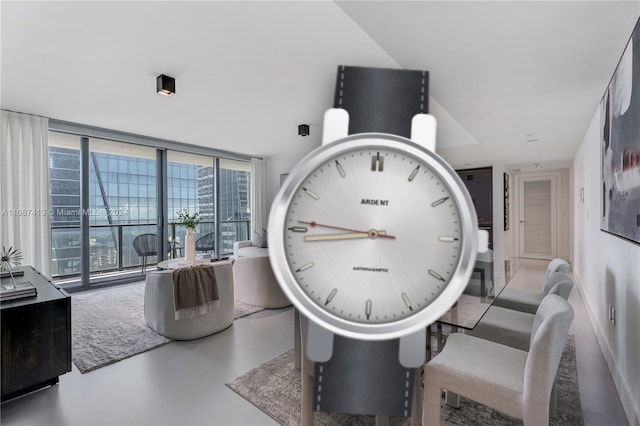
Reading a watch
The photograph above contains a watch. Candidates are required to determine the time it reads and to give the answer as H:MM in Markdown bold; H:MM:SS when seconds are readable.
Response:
**8:43:46**
